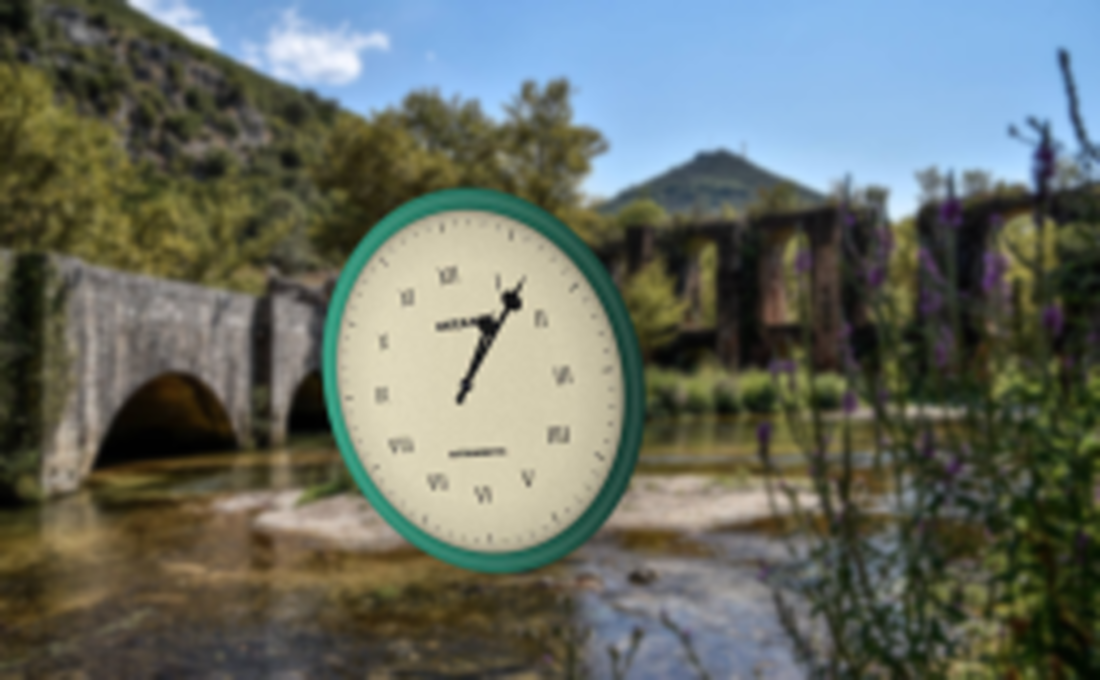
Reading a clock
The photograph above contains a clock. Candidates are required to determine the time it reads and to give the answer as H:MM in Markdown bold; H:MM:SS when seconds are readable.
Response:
**1:07**
